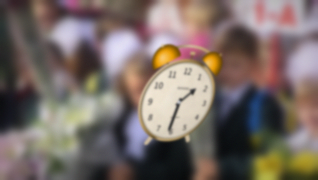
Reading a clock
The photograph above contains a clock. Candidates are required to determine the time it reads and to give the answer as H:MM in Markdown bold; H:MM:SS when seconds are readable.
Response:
**1:31**
